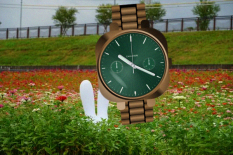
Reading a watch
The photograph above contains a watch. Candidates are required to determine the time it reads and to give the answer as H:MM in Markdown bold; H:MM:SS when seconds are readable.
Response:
**10:20**
